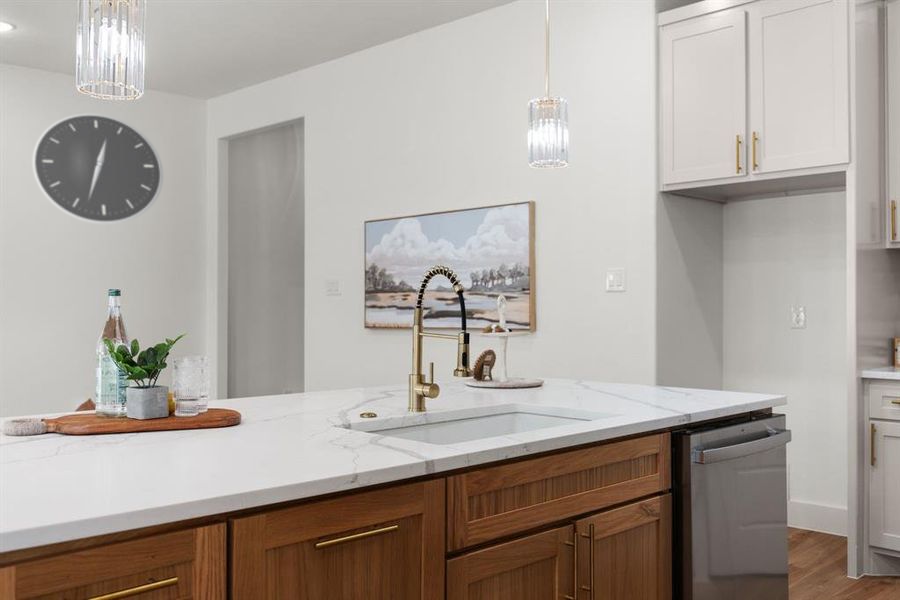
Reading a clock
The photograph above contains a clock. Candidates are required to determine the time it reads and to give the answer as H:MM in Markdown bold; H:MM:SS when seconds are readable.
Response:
**12:33**
